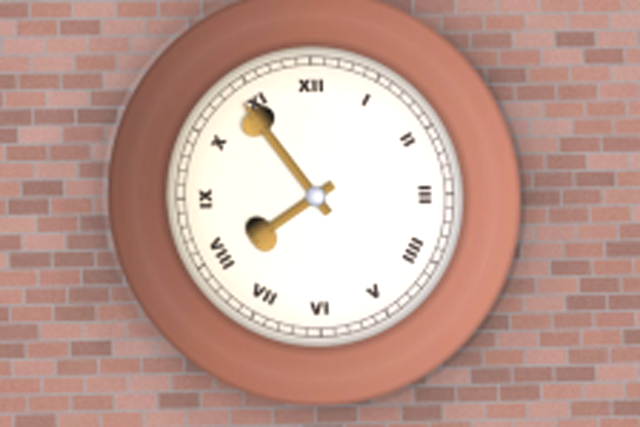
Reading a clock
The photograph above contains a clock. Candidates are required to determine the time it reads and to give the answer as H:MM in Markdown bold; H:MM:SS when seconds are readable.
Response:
**7:54**
